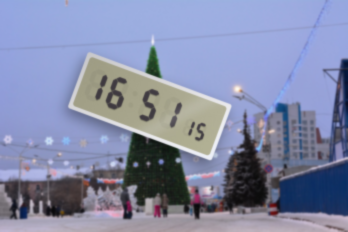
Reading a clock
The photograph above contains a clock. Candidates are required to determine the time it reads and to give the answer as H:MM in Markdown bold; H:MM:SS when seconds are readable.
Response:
**16:51:15**
